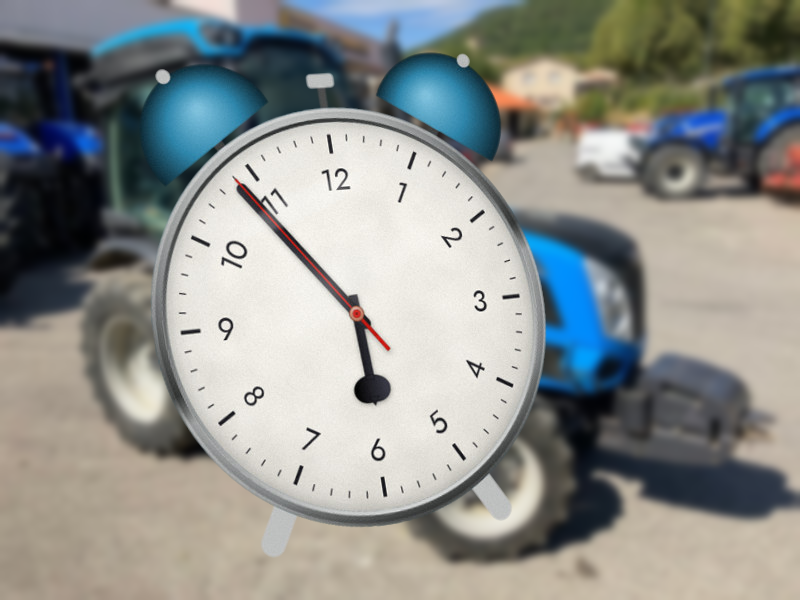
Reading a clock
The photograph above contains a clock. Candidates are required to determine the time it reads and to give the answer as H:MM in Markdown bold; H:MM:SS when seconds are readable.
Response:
**5:53:54**
